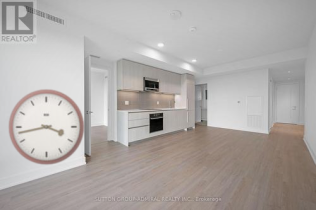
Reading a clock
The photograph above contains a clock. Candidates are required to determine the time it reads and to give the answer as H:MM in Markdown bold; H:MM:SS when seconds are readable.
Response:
**3:43**
